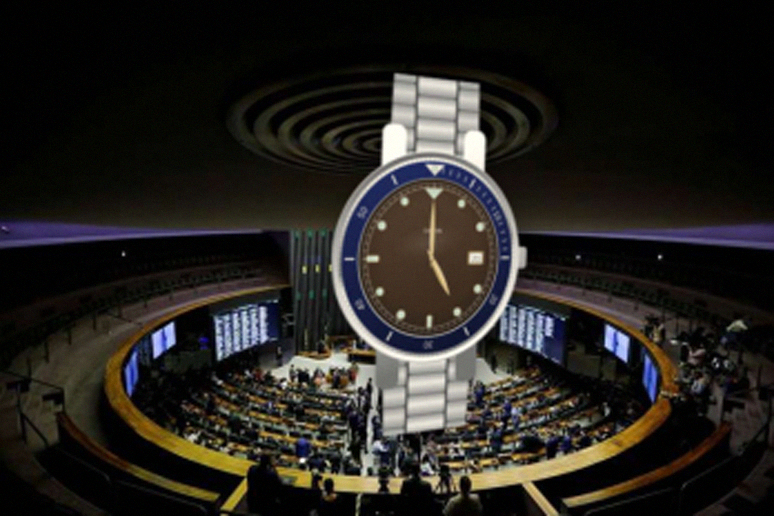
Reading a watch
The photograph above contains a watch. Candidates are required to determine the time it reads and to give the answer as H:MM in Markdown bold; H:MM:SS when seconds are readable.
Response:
**5:00**
